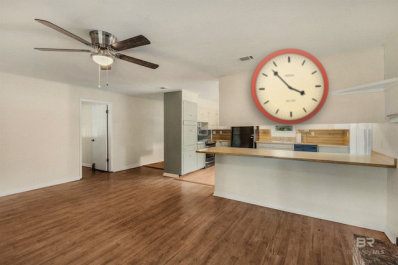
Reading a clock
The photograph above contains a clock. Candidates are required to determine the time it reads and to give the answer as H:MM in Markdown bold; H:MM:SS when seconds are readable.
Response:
**3:53**
